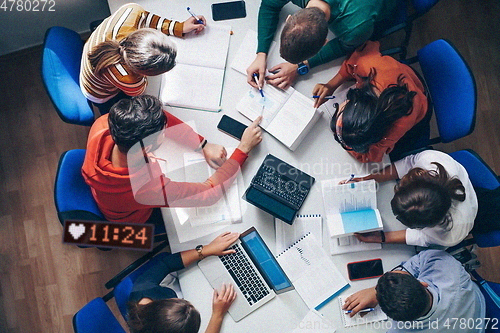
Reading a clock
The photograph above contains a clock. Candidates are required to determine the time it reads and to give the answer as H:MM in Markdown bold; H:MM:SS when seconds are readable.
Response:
**11:24**
